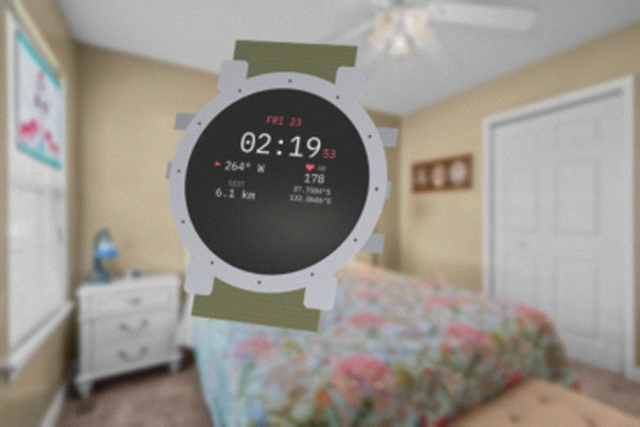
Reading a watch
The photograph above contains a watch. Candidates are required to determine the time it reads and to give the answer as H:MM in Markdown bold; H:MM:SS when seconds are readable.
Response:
**2:19**
